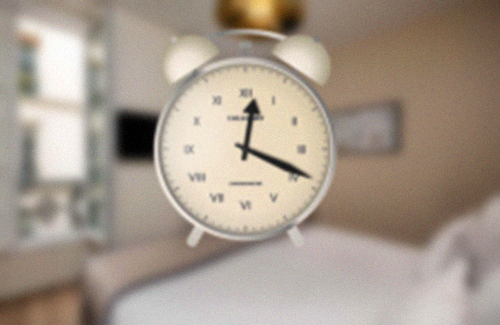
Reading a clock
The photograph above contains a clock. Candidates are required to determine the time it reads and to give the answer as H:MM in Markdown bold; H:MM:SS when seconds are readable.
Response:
**12:19**
